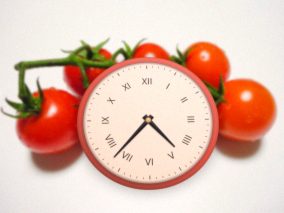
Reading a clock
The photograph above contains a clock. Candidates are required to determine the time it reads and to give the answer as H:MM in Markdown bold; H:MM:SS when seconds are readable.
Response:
**4:37**
